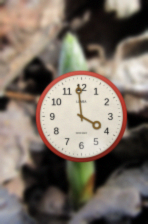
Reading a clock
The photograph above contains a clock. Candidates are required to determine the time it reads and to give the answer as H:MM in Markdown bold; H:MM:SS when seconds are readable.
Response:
**3:59**
